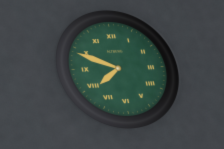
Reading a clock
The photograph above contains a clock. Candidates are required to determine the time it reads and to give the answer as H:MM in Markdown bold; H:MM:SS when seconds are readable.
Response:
**7:49**
